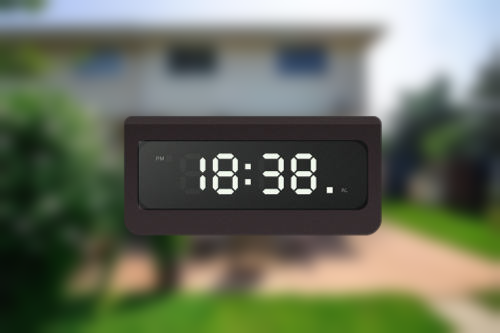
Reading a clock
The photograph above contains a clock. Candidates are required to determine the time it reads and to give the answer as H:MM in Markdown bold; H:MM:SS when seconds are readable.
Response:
**18:38**
